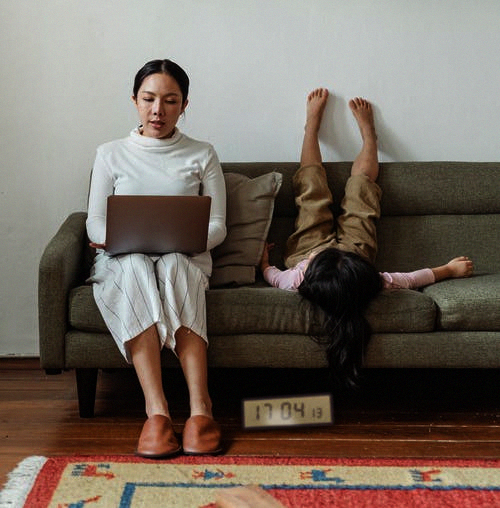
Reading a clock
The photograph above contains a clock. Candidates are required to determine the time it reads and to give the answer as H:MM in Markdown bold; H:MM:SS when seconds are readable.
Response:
**17:04**
